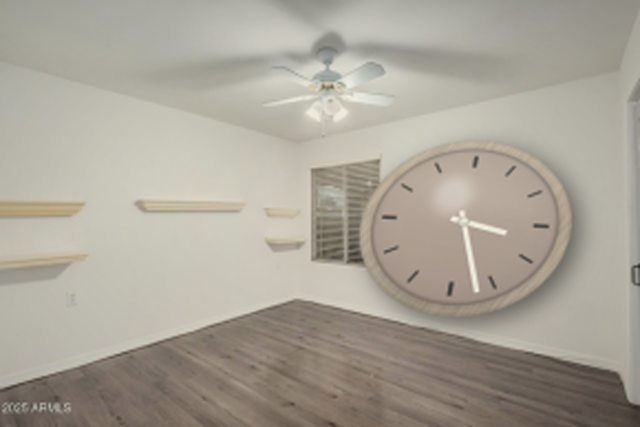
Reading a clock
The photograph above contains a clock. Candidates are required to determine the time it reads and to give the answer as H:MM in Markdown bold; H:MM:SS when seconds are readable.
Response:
**3:27**
